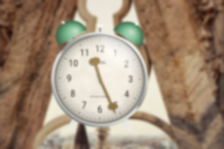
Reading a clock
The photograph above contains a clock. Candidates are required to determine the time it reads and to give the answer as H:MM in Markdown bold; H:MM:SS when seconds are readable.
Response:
**11:26**
